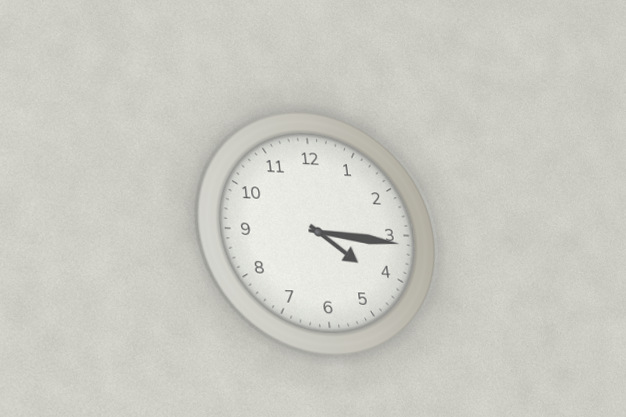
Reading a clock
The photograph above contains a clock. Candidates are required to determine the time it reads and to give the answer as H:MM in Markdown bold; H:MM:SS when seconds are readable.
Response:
**4:16**
